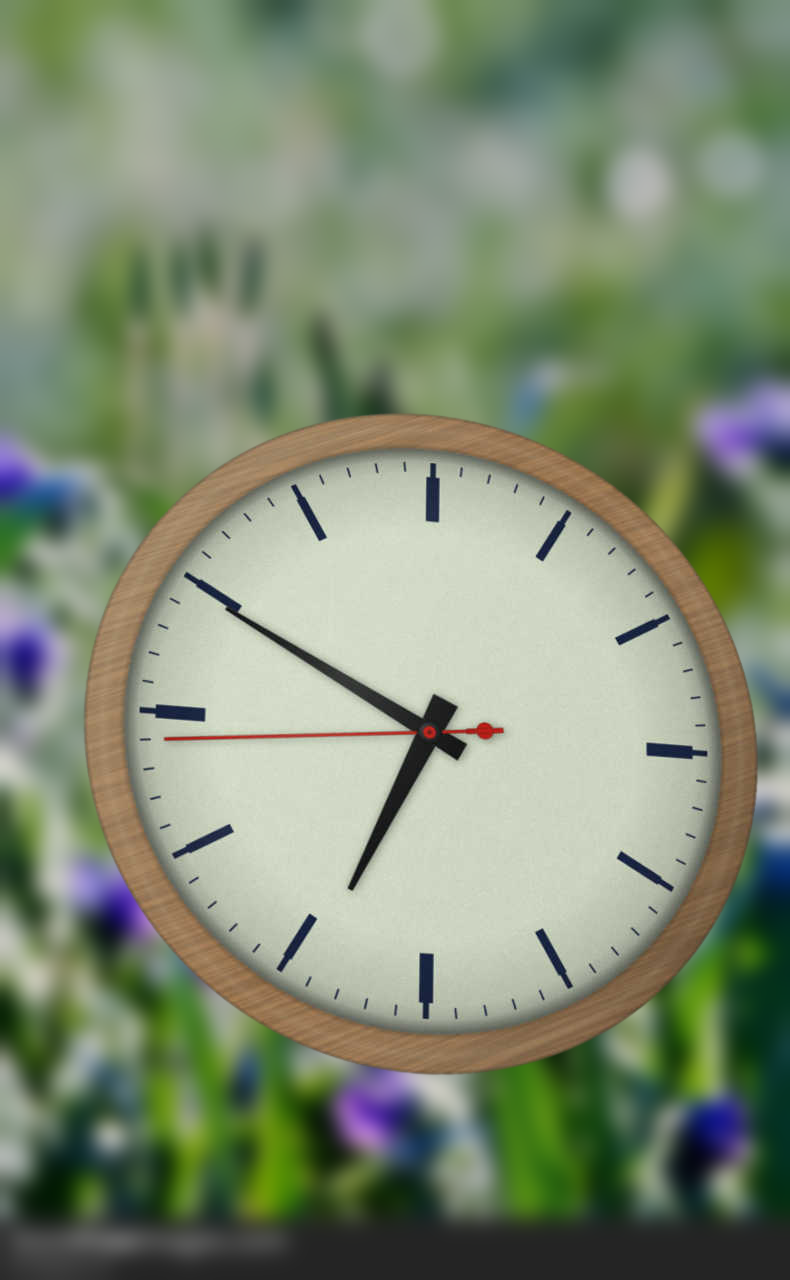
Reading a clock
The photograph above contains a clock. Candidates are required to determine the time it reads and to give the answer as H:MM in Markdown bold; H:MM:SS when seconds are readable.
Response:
**6:49:44**
